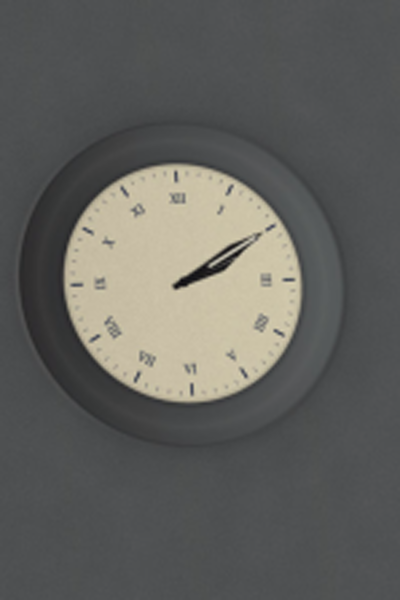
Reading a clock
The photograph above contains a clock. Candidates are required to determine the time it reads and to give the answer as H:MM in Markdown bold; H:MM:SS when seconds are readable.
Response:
**2:10**
